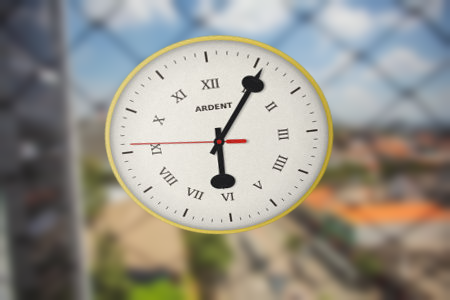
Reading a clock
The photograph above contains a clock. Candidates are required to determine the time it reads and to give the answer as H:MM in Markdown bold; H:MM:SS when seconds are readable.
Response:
**6:05:46**
